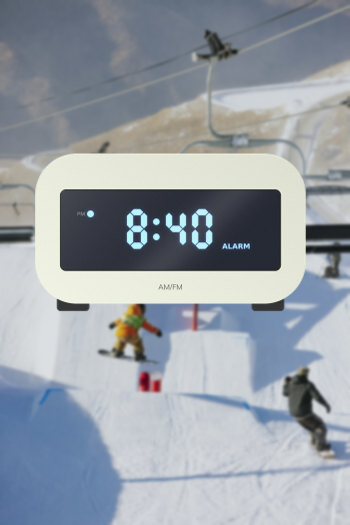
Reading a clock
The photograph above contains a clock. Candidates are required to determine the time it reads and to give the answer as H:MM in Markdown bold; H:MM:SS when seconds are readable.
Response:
**8:40**
